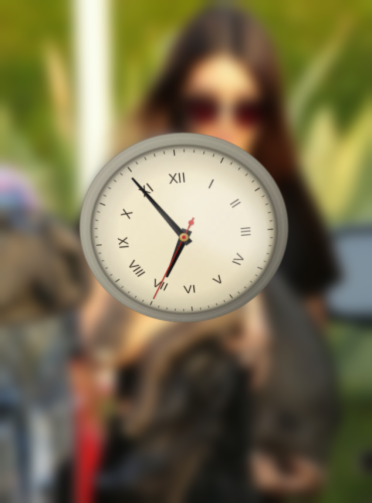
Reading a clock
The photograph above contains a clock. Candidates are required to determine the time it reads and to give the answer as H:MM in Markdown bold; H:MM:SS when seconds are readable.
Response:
**6:54:35**
